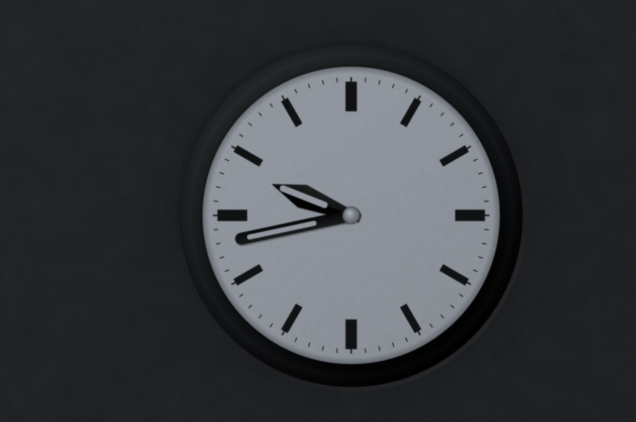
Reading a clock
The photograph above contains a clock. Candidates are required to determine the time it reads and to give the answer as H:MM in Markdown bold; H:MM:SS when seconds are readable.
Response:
**9:43**
